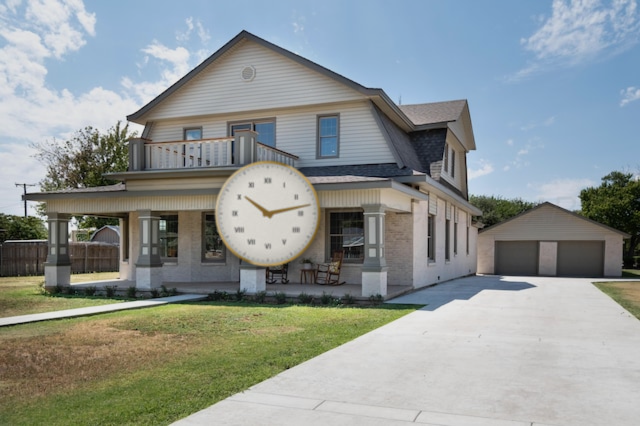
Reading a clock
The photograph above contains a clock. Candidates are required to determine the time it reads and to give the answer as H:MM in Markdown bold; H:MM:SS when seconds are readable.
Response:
**10:13**
